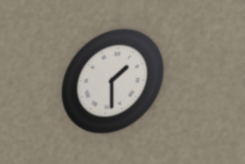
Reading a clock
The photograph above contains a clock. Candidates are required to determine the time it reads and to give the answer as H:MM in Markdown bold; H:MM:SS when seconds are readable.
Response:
**1:28**
